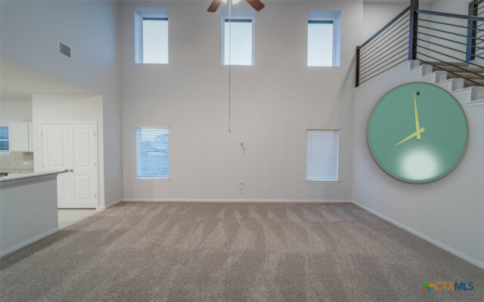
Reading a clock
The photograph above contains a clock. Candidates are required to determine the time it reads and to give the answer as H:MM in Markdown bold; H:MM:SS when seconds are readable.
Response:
**7:59**
